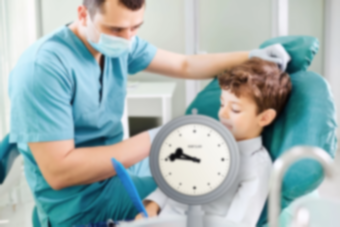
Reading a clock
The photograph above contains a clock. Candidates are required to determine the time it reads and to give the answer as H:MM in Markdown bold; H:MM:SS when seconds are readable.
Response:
**9:46**
